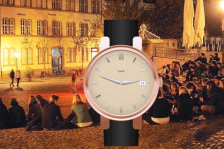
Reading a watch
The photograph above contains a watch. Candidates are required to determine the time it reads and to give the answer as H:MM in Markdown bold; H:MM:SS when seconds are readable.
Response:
**2:48**
